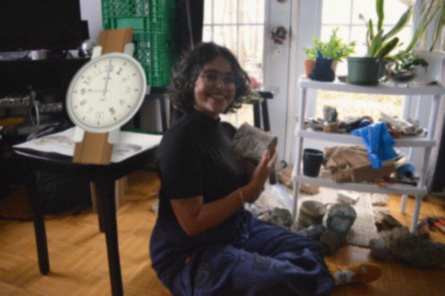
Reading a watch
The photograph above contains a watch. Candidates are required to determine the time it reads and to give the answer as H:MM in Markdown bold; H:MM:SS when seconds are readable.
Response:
**9:00**
